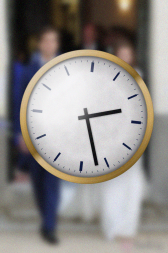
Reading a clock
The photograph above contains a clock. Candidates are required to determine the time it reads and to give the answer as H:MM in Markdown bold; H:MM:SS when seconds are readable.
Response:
**2:27**
